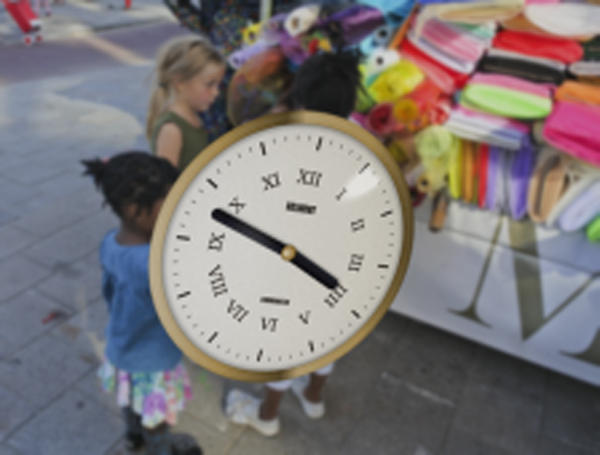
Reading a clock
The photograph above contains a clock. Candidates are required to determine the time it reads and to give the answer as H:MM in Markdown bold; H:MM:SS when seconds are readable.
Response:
**3:48**
